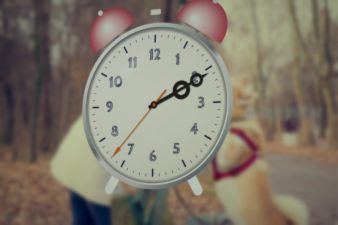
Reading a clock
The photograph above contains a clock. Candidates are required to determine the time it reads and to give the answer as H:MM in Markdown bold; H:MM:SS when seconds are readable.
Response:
**2:10:37**
